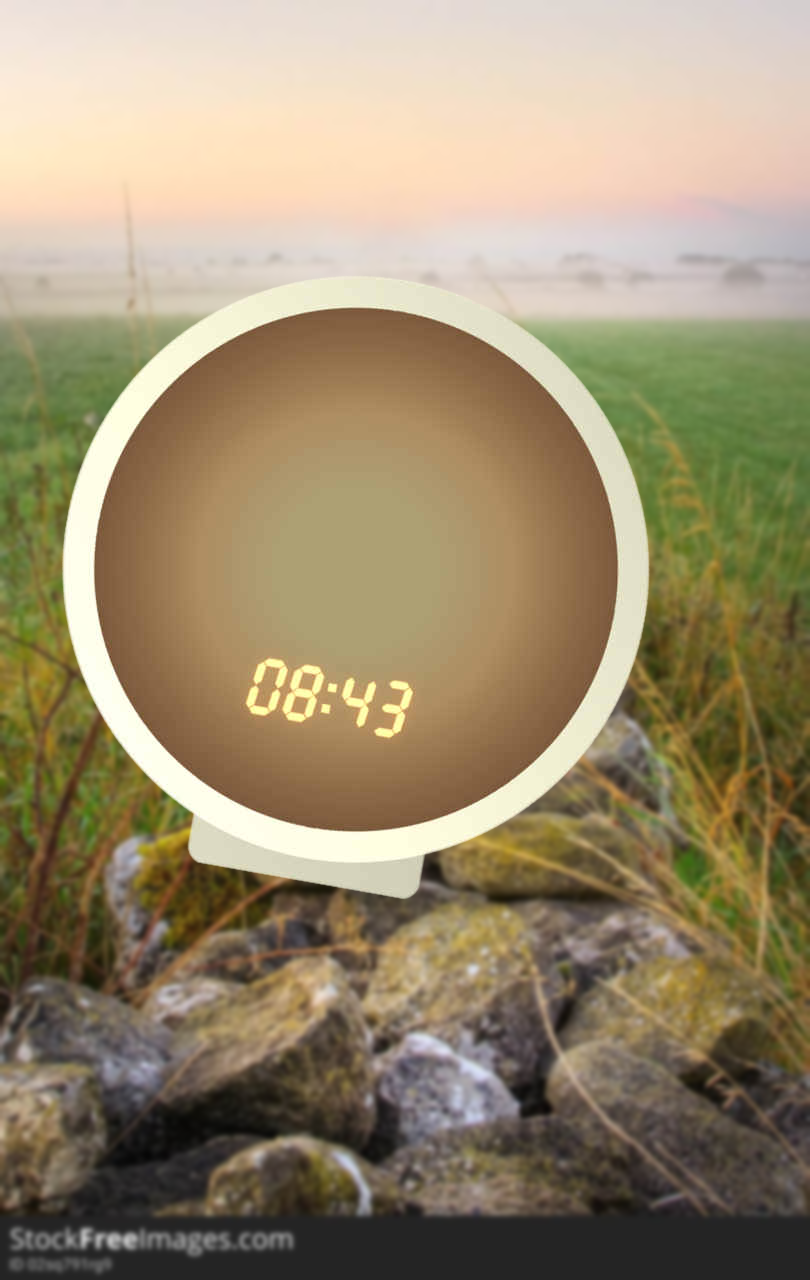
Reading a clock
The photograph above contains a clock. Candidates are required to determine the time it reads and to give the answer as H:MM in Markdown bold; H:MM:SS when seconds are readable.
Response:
**8:43**
